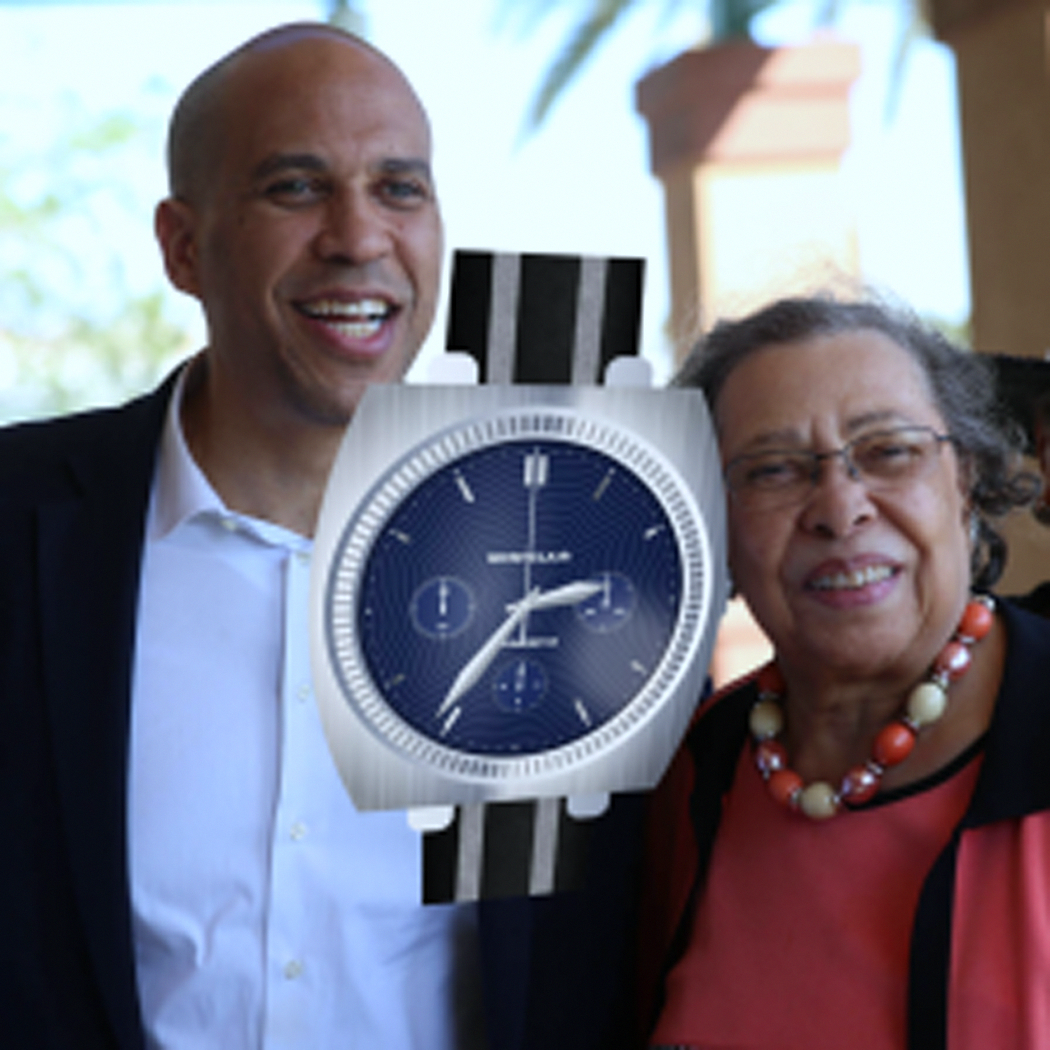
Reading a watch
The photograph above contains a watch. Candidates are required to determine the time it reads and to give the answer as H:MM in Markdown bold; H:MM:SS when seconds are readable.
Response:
**2:36**
